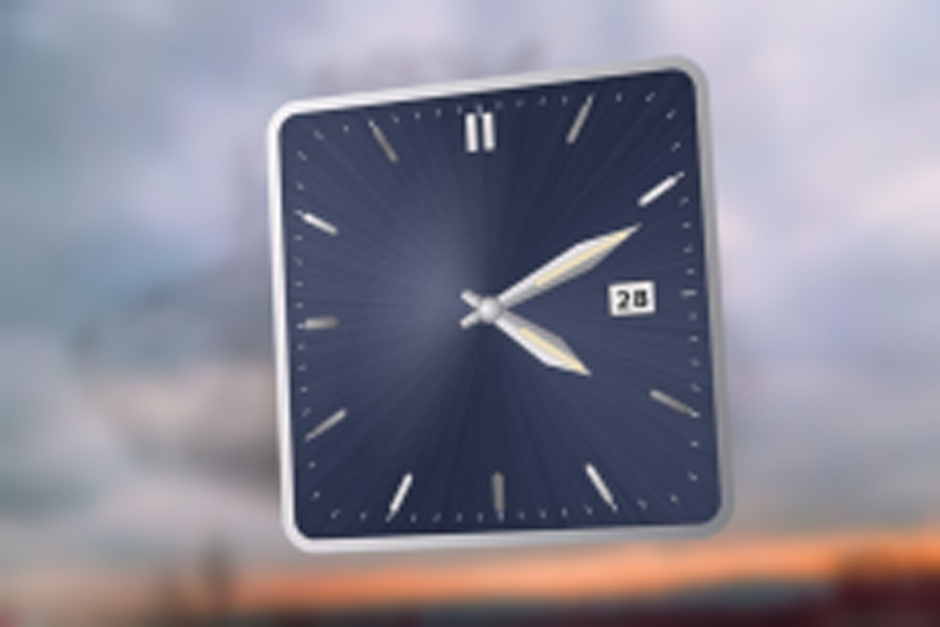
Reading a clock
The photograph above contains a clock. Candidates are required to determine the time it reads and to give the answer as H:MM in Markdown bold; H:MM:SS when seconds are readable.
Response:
**4:11**
